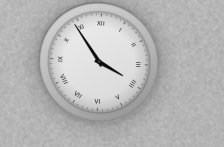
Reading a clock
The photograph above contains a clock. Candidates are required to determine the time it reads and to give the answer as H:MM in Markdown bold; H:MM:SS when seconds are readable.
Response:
**3:54**
